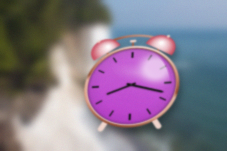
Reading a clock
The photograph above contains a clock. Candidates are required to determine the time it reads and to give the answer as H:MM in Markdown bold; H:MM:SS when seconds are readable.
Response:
**8:18**
